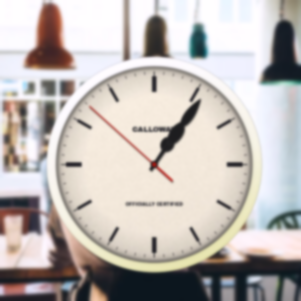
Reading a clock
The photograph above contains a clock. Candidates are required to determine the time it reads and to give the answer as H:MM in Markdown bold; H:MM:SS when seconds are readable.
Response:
**1:05:52**
